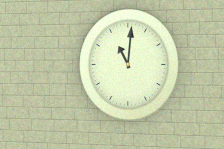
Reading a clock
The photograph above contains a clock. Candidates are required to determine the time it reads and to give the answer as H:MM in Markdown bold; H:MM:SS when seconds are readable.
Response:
**11:01**
